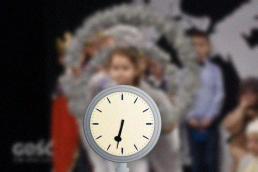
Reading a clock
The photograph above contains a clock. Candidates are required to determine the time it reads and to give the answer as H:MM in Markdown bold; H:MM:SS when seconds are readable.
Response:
**6:32**
